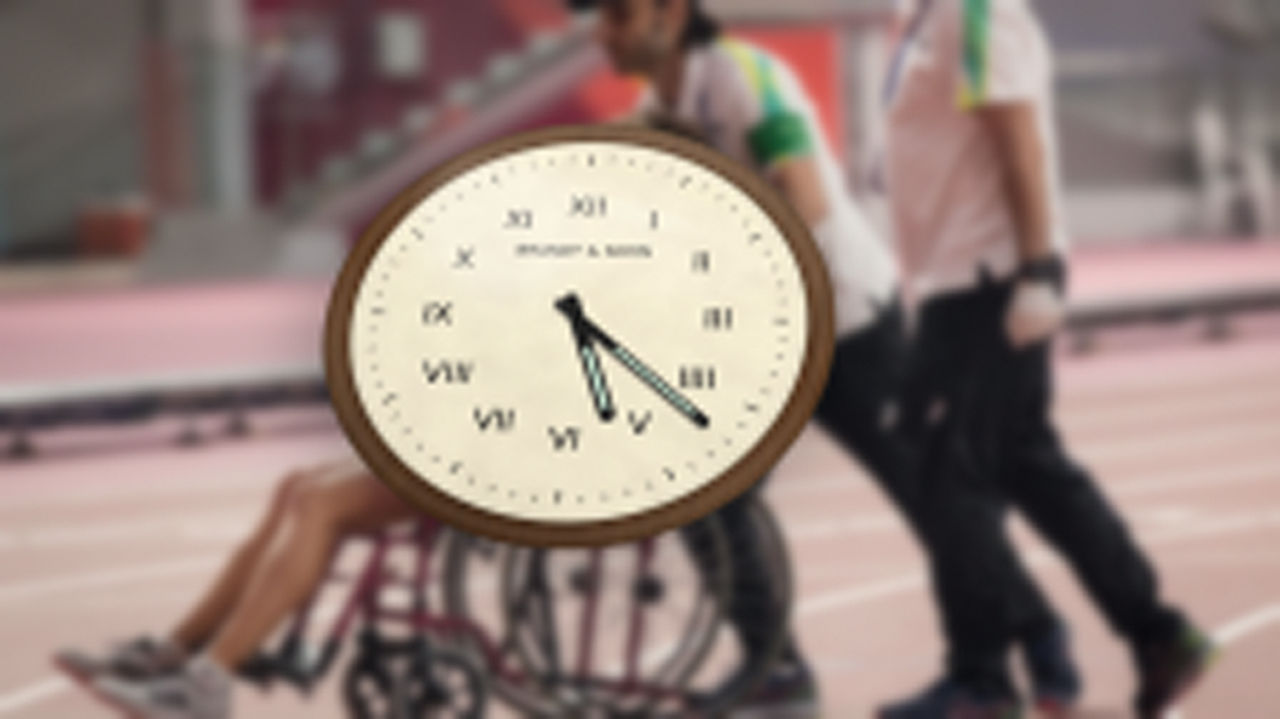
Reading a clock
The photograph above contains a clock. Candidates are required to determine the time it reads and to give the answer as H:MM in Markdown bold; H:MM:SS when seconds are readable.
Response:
**5:22**
